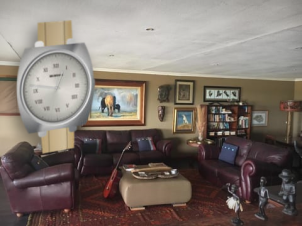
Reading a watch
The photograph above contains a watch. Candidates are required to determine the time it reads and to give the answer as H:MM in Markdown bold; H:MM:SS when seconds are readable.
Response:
**12:47**
